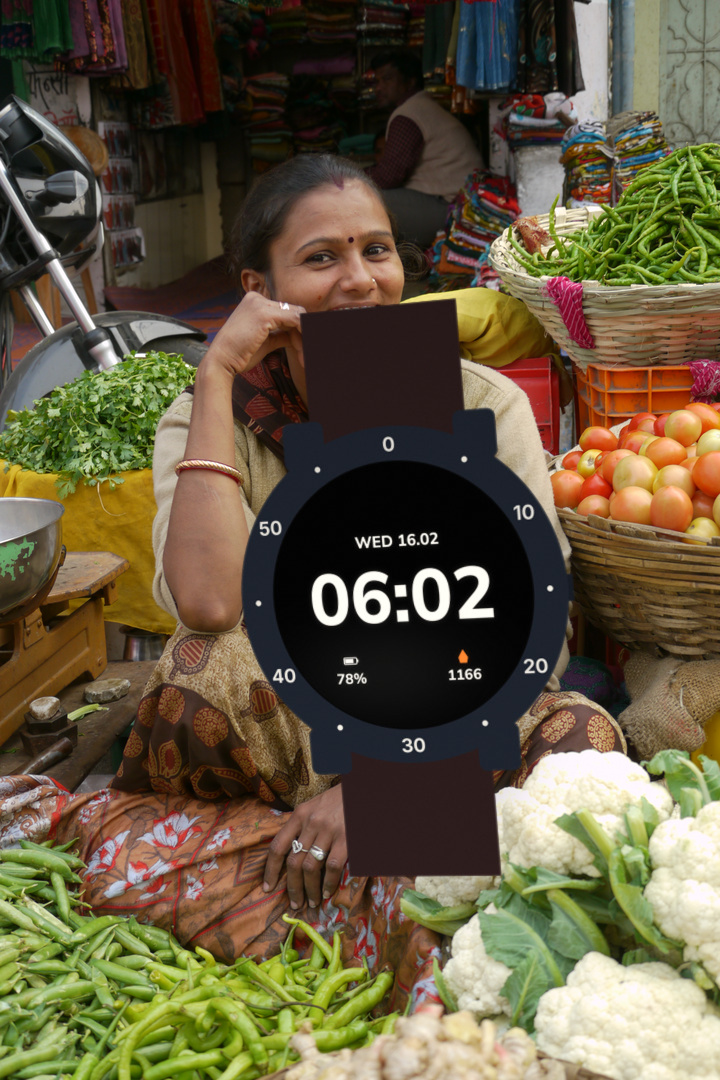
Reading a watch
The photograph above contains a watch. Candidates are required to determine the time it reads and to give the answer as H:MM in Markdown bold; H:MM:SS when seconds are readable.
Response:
**6:02**
